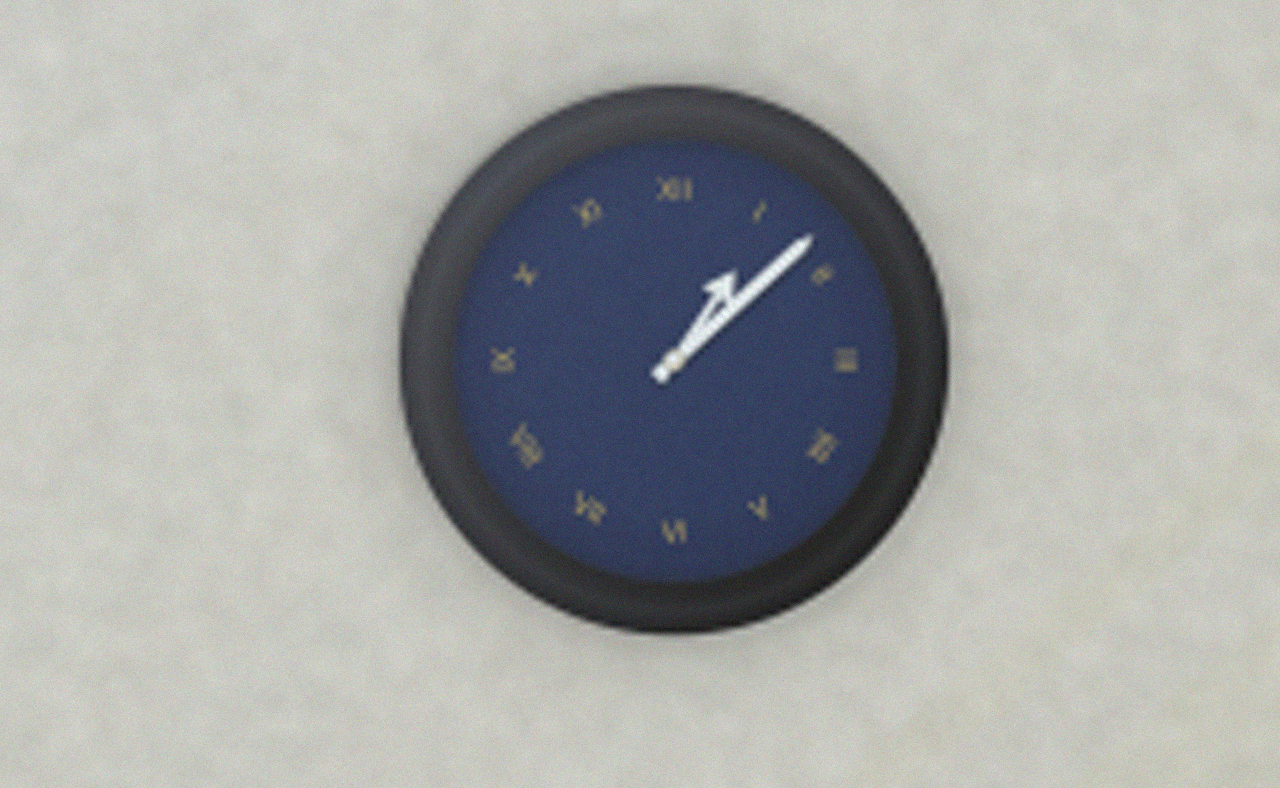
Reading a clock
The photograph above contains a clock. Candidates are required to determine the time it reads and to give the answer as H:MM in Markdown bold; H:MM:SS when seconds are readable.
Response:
**1:08**
